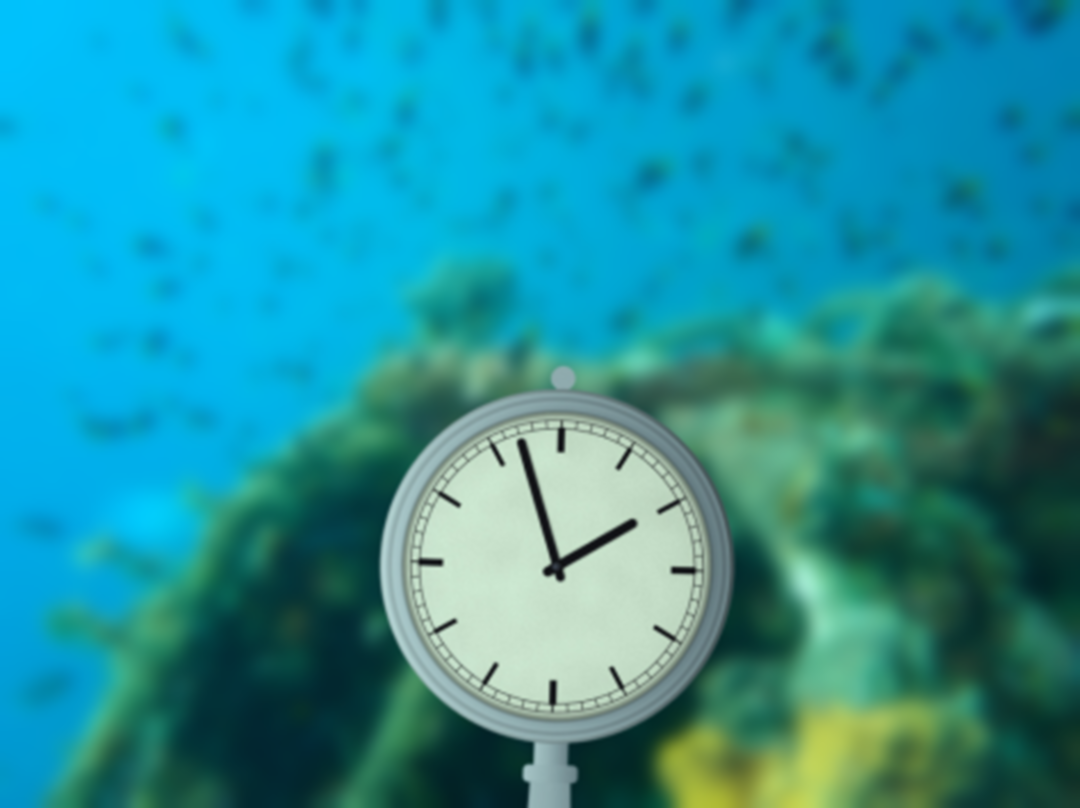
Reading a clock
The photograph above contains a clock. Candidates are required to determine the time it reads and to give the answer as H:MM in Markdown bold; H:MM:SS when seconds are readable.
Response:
**1:57**
